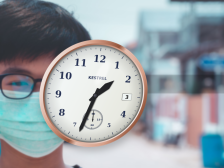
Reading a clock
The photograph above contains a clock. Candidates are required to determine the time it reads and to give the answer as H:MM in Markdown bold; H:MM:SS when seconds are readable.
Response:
**1:33**
